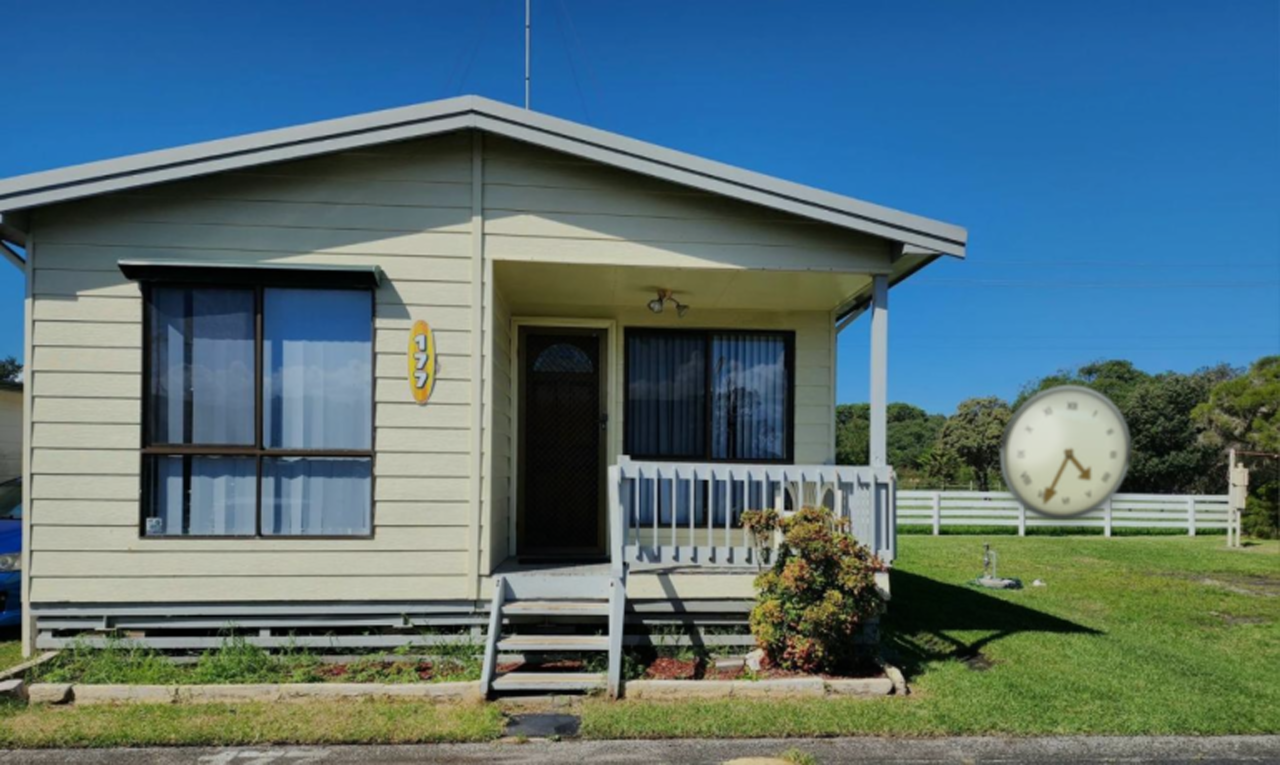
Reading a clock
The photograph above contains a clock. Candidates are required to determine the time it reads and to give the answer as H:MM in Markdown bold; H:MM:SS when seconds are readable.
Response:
**4:34**
